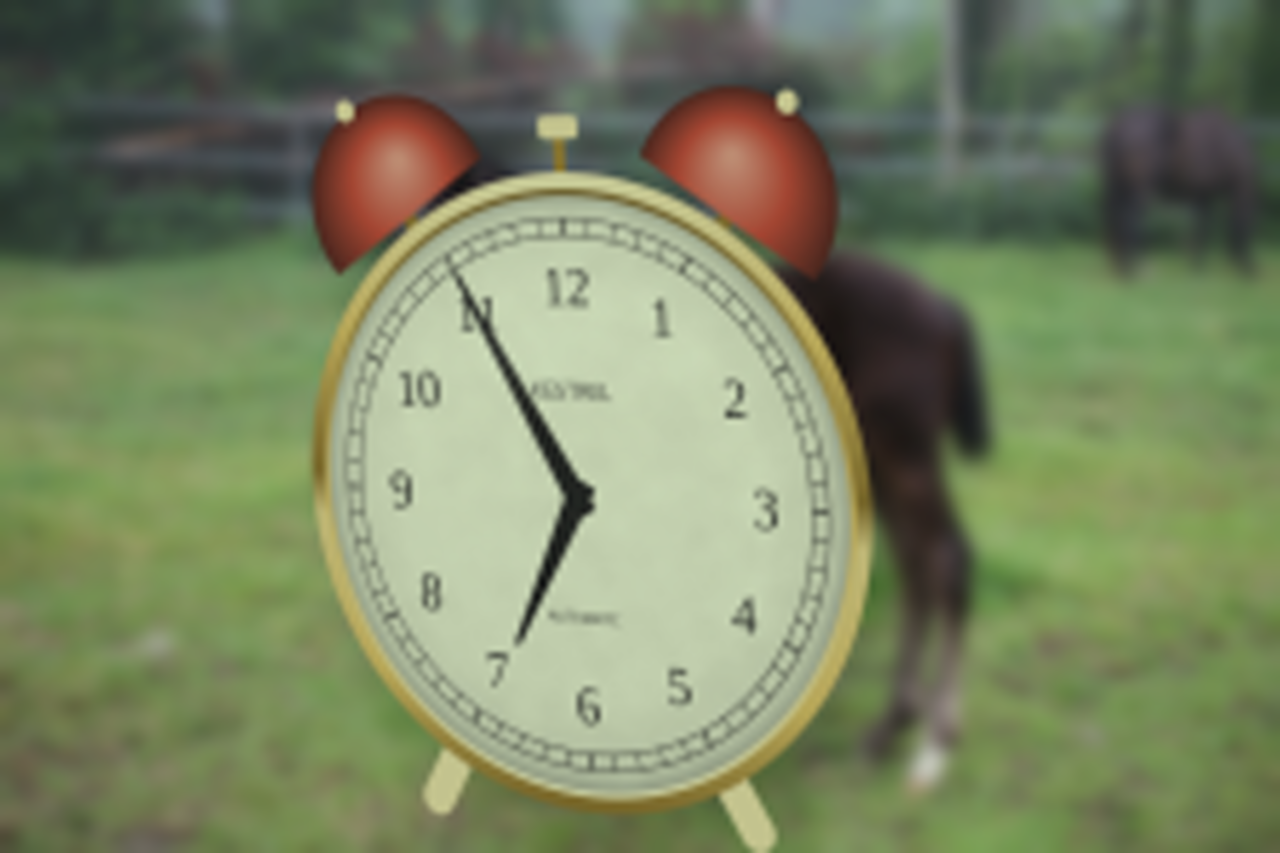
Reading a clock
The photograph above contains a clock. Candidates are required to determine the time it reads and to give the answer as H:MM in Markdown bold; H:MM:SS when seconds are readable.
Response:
**6:55**
